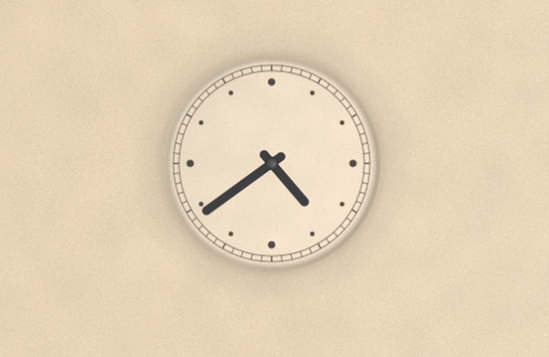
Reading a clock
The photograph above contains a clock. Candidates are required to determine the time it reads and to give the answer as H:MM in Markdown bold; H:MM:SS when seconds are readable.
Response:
**4:39**
